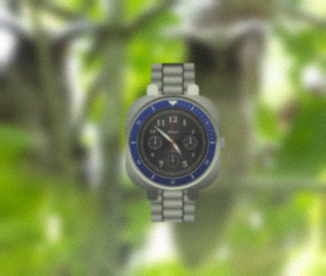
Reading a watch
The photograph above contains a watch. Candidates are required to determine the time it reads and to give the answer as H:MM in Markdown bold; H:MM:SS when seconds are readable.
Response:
**4:52**
